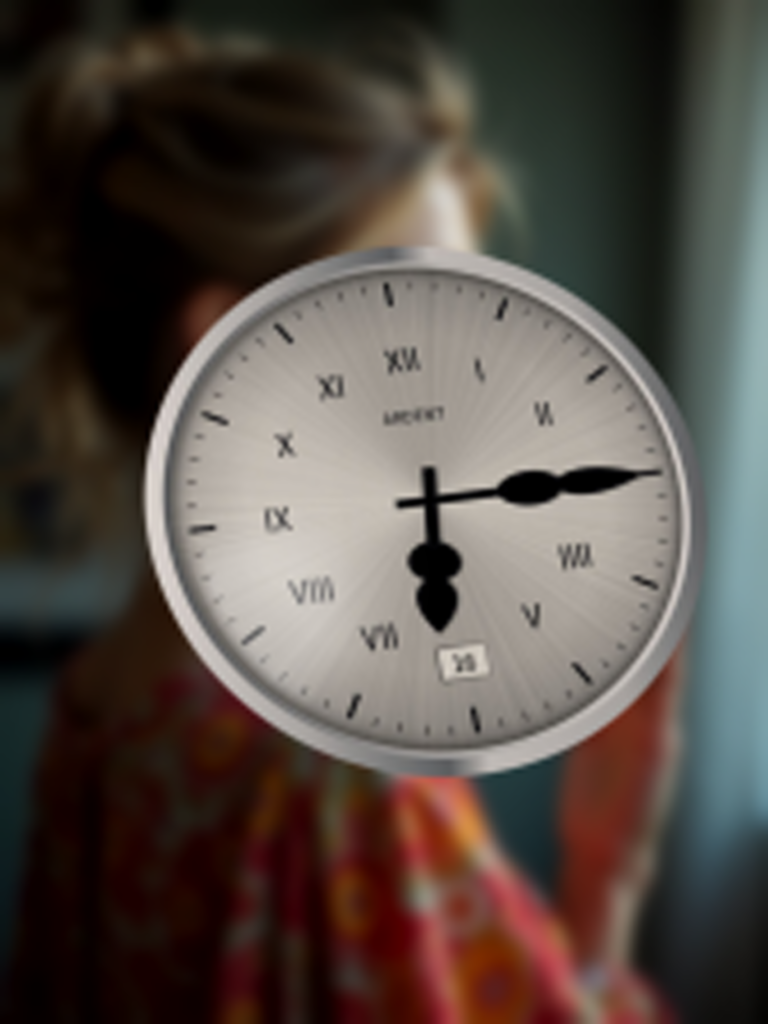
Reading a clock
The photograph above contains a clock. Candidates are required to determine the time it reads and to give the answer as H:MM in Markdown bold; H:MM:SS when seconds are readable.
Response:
**6:15**
